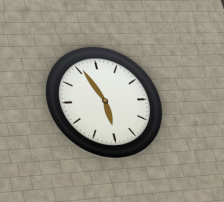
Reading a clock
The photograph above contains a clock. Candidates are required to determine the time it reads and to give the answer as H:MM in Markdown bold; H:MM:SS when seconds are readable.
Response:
**5:56**
